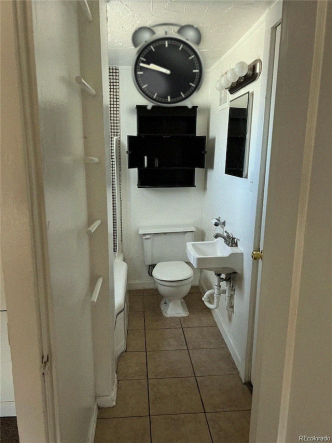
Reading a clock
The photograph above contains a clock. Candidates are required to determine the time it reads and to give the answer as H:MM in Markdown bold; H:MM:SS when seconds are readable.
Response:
**9:48**
